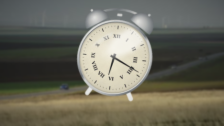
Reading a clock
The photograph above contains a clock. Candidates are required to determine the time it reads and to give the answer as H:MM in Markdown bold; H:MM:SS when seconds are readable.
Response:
**6:19**
